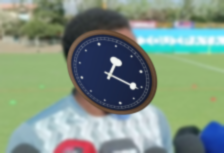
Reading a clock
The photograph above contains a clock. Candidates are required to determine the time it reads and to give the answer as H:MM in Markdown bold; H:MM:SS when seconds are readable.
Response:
**1:21**
